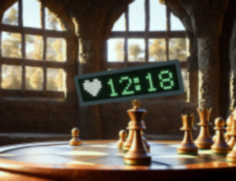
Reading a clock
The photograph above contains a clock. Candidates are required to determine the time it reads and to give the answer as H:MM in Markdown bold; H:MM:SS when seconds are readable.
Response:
**12:18**
